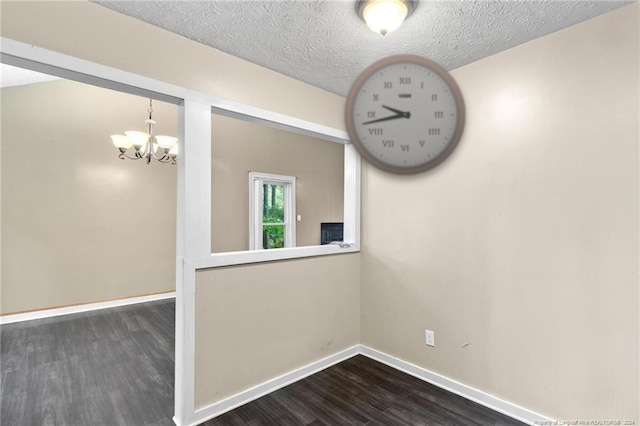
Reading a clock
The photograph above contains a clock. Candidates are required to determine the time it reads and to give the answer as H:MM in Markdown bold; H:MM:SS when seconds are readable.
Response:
**9:43**
